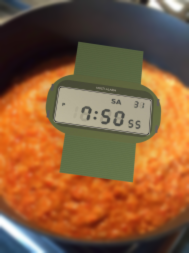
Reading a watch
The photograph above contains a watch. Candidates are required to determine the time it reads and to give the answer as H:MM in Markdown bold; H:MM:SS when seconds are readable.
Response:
**7:50:55**
